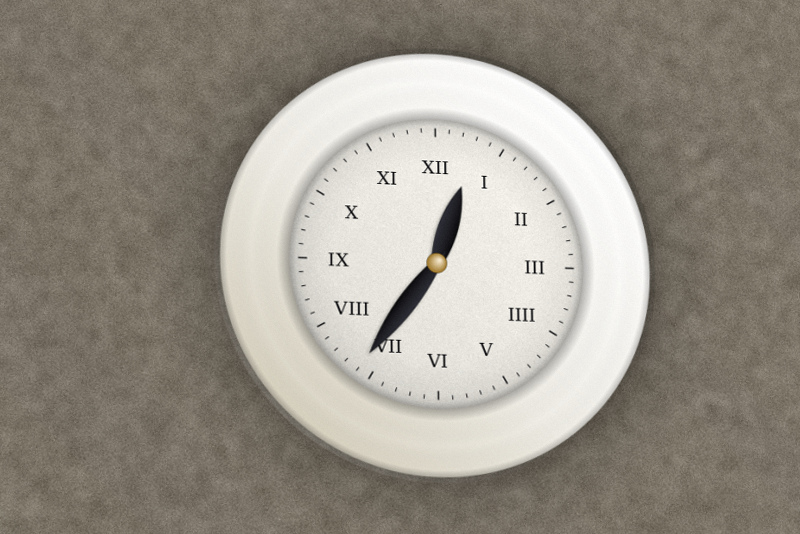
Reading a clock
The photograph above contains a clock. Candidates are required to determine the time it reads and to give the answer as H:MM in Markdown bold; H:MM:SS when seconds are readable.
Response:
**12:36**
